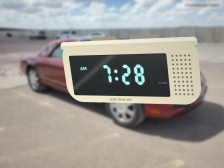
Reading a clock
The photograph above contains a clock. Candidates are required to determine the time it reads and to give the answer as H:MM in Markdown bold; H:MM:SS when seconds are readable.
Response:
**7:28**
